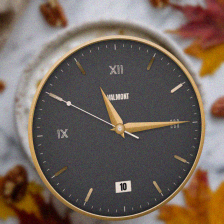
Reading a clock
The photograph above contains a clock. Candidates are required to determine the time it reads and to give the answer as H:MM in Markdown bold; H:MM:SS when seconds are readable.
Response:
**11:14:50**
